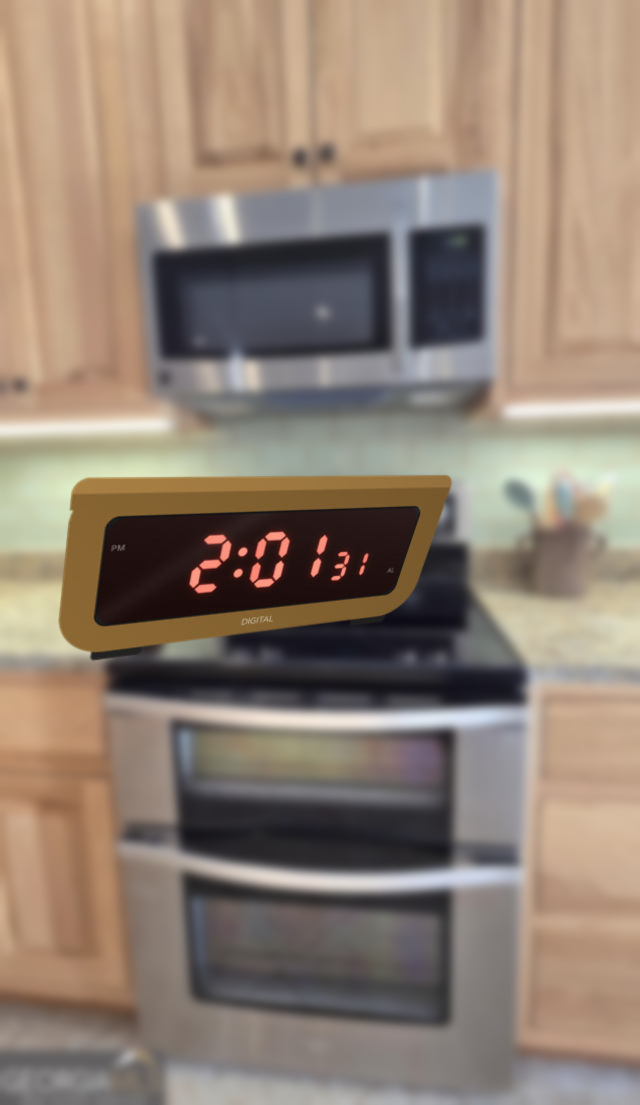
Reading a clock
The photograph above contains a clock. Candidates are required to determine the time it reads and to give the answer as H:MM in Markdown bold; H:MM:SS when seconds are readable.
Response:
**2:01:31**
